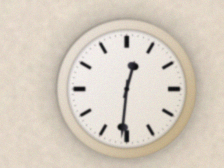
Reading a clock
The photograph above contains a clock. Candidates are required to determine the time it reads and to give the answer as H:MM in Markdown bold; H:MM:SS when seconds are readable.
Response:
**12:31**
